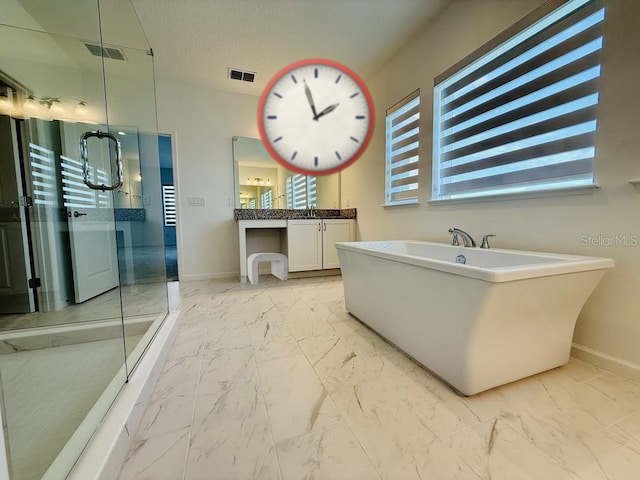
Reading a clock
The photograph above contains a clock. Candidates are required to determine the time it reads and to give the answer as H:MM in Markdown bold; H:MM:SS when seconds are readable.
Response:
**1:57**
